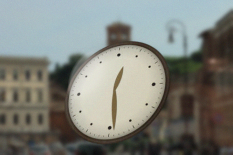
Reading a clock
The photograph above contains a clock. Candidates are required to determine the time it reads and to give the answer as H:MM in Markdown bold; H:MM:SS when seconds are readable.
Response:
**12:29**
